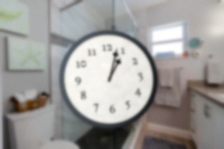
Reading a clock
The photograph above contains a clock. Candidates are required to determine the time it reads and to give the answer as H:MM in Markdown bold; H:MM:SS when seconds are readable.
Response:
**1:03**
